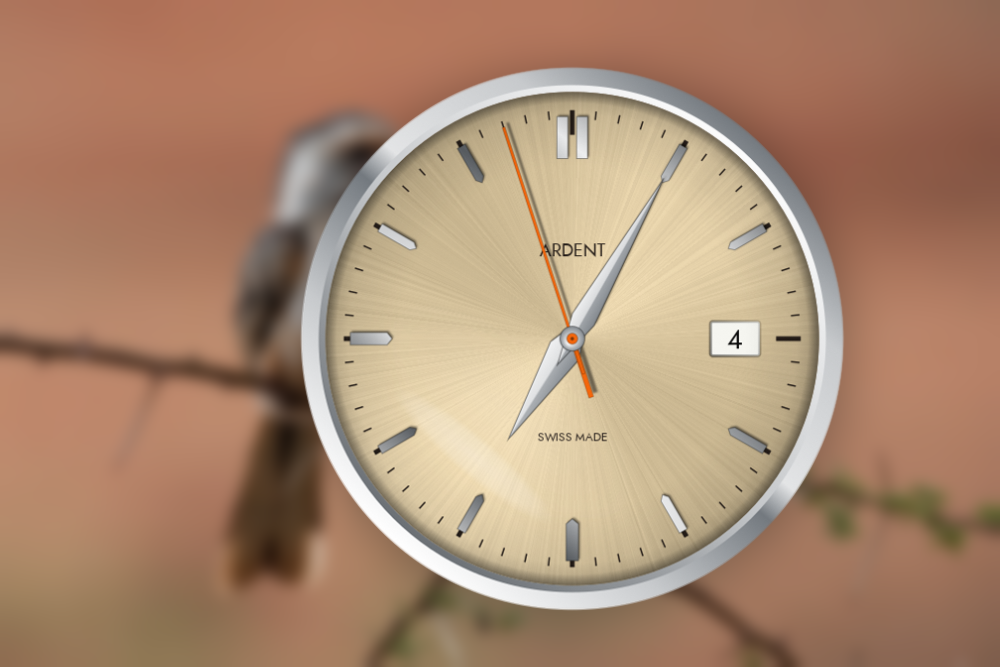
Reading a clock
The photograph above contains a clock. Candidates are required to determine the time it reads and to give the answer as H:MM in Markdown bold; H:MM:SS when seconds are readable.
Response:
**7:04:57**
